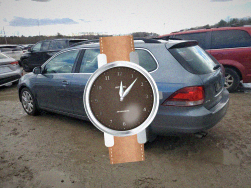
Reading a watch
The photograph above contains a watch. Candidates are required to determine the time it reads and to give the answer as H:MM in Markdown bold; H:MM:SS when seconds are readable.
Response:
**12:07**
